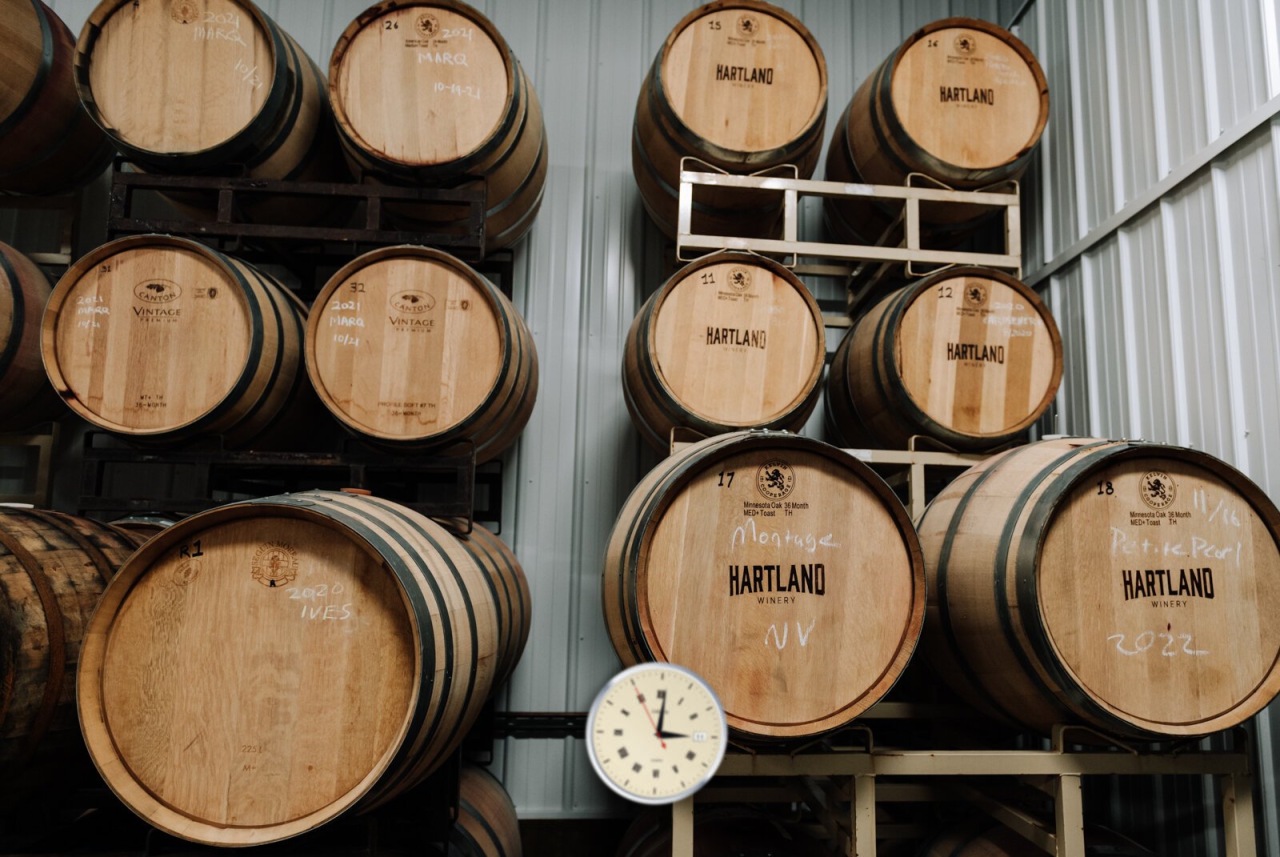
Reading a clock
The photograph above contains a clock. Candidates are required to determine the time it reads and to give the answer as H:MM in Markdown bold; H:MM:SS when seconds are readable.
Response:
**3:00:55**
